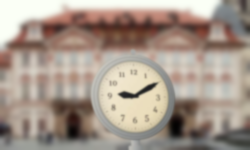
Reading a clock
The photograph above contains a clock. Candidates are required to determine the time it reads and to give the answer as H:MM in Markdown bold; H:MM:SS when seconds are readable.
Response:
**9:10**
